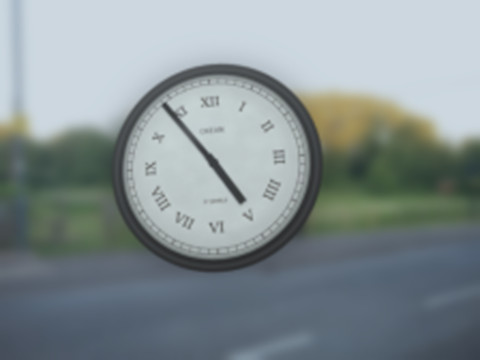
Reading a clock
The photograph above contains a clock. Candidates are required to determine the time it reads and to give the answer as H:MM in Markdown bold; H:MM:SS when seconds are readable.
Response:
**4:54**
